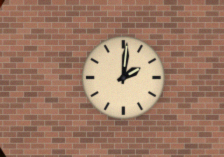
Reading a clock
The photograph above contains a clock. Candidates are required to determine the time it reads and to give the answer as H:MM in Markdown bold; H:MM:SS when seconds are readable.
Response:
**2:01**
